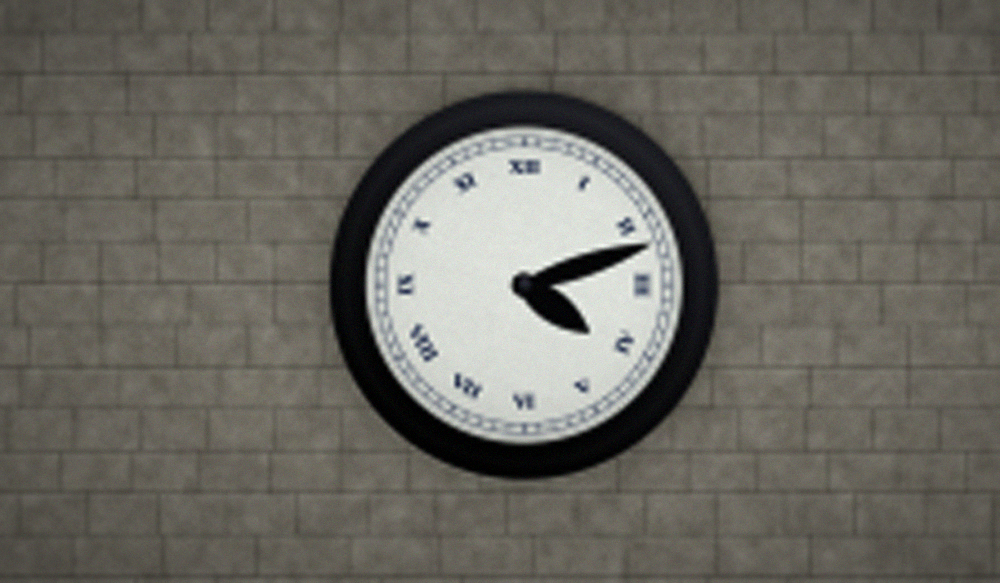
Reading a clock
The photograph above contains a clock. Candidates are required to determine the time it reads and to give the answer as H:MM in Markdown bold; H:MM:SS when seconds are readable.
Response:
**4:12**
